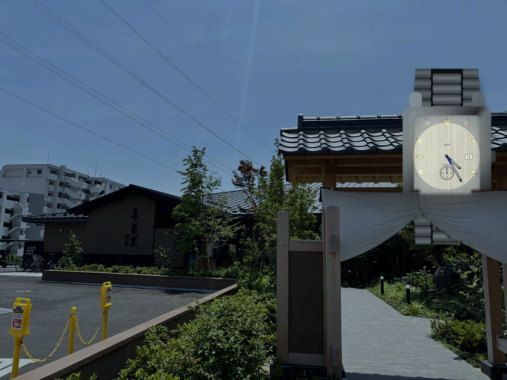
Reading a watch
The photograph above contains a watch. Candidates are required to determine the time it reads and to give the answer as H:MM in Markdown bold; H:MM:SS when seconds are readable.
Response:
**4:25**
